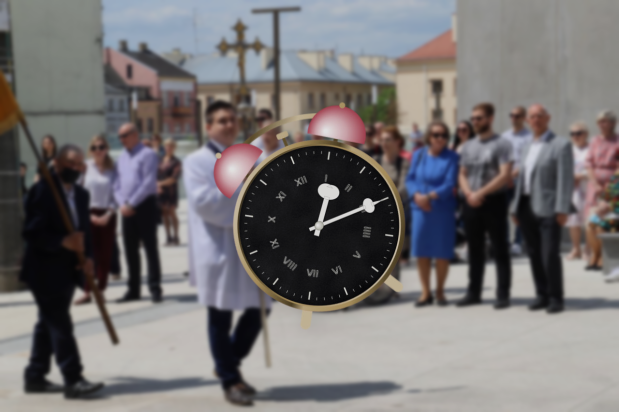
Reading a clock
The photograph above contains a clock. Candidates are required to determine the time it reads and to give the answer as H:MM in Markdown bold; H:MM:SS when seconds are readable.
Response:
**1:15**
